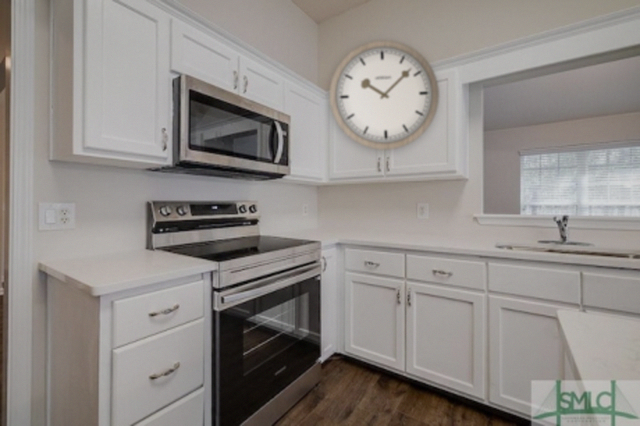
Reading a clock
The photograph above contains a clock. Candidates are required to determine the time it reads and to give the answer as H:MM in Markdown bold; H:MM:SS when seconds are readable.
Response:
**10:08**
